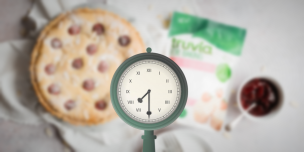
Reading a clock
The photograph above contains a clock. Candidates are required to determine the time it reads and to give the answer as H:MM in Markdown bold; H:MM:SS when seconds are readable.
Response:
**7:30**
